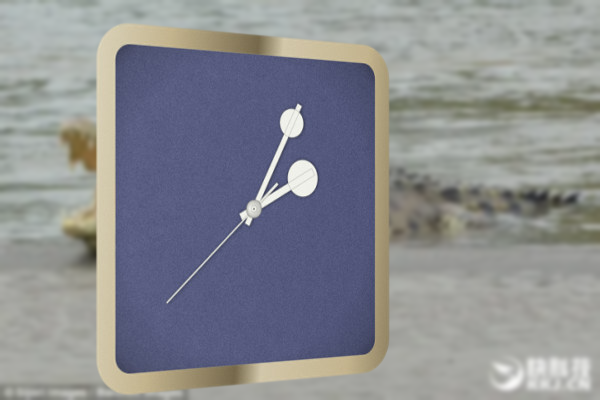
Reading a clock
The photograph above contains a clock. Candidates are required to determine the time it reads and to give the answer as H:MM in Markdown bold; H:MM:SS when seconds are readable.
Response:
**2:04:38**
